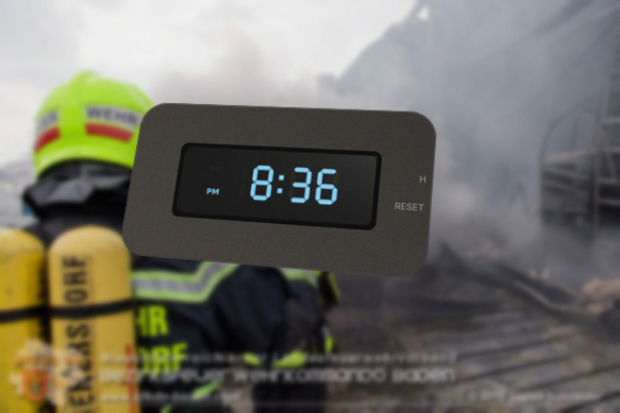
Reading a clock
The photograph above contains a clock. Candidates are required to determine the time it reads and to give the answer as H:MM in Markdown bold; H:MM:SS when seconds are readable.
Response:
**8:36**
